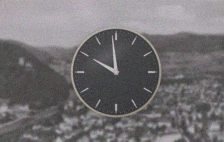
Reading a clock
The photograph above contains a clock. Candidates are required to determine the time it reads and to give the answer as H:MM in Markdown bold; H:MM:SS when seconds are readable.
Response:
**9:59**
